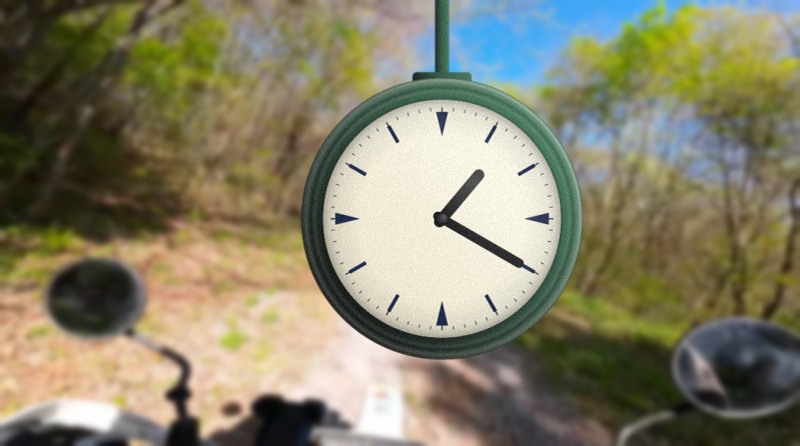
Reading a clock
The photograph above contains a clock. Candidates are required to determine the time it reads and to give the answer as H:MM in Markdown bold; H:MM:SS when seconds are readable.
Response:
**1:20**
